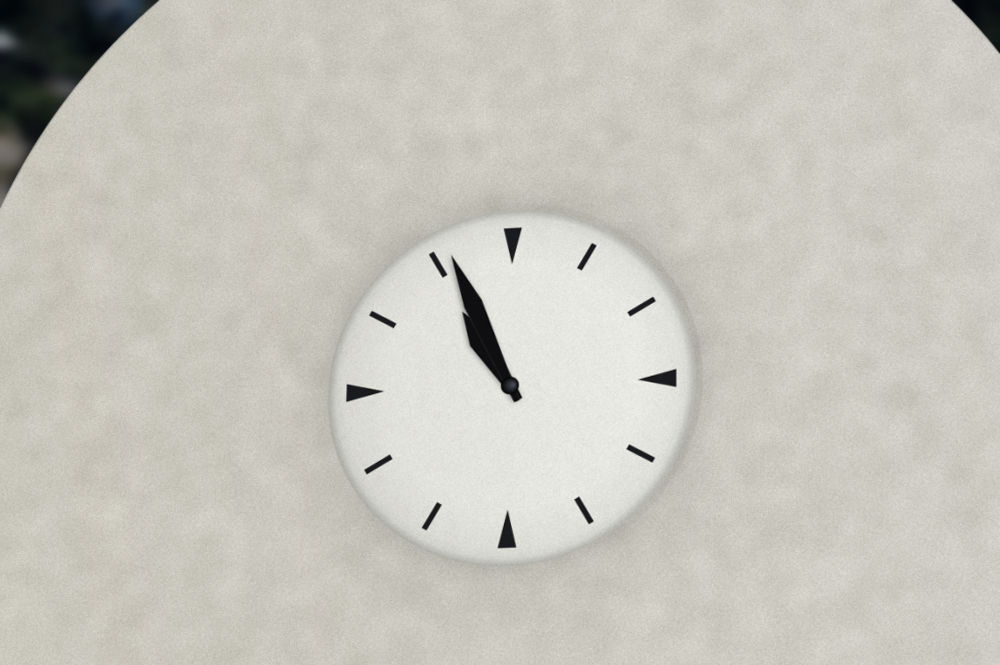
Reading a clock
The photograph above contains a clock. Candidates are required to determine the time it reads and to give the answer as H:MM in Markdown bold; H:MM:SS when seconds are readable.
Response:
**10:56**
